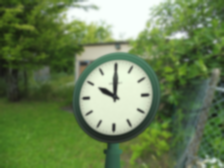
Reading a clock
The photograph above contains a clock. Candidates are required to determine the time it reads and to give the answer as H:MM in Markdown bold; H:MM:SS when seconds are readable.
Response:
**10:00**
